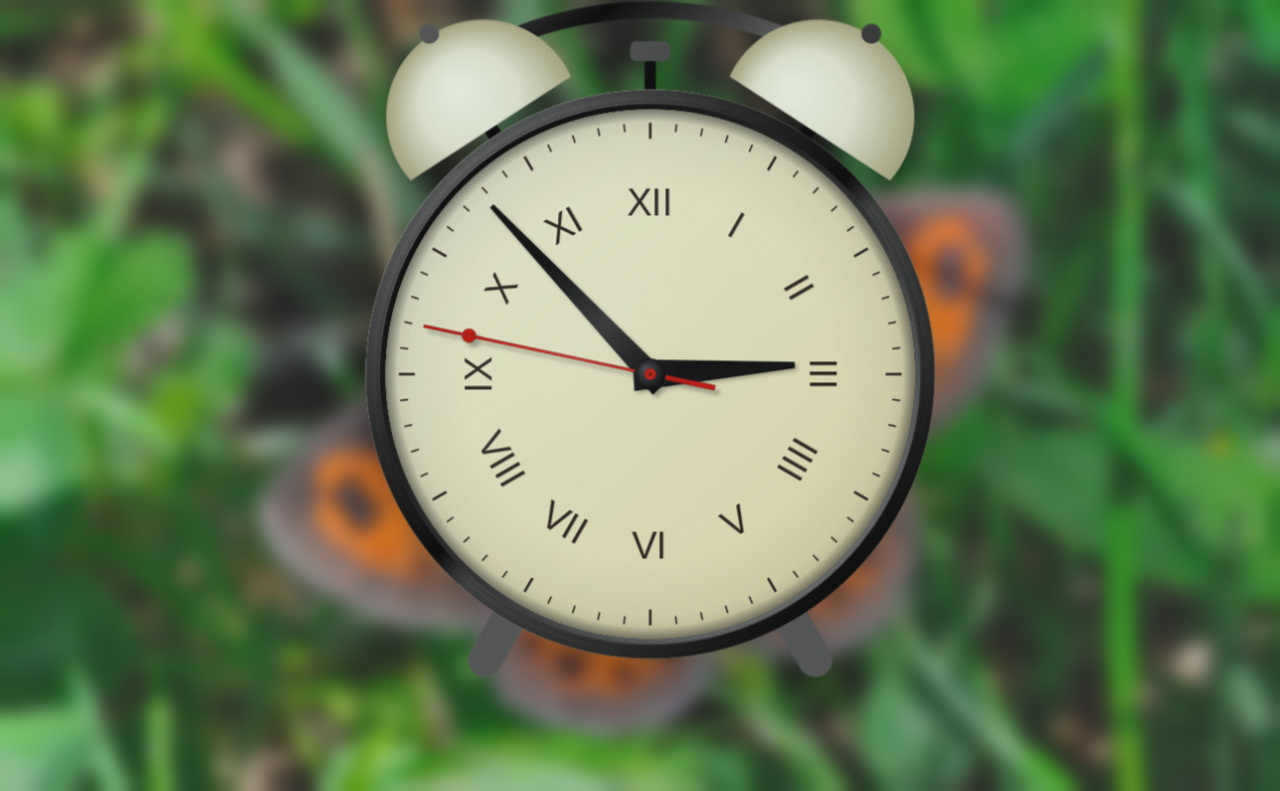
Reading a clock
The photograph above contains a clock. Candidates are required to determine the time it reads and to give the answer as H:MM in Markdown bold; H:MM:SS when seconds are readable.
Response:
**2:52:47**
